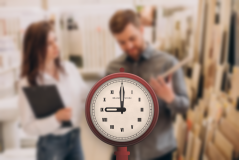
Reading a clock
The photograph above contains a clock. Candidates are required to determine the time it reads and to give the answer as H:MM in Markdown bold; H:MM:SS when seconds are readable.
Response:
**9:00**
